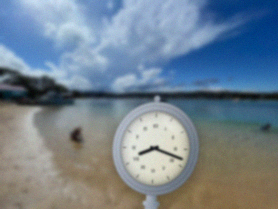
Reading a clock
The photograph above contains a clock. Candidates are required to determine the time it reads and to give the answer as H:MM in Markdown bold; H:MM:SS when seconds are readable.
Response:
**8:18**
